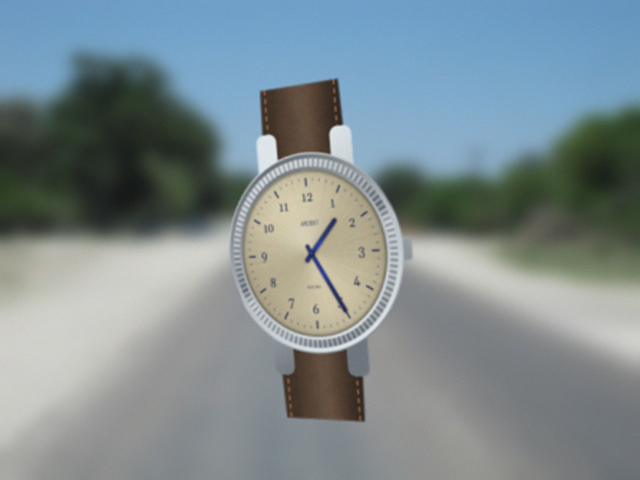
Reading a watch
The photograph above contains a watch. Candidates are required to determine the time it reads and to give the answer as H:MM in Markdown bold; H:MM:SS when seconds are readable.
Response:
**1:25**
